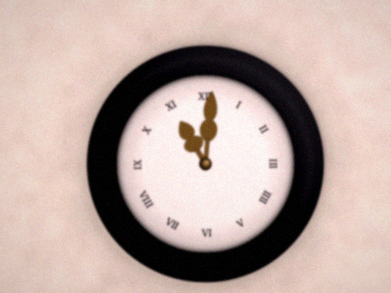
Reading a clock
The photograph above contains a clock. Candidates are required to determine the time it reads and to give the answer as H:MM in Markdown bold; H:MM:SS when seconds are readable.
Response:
**11:01**
